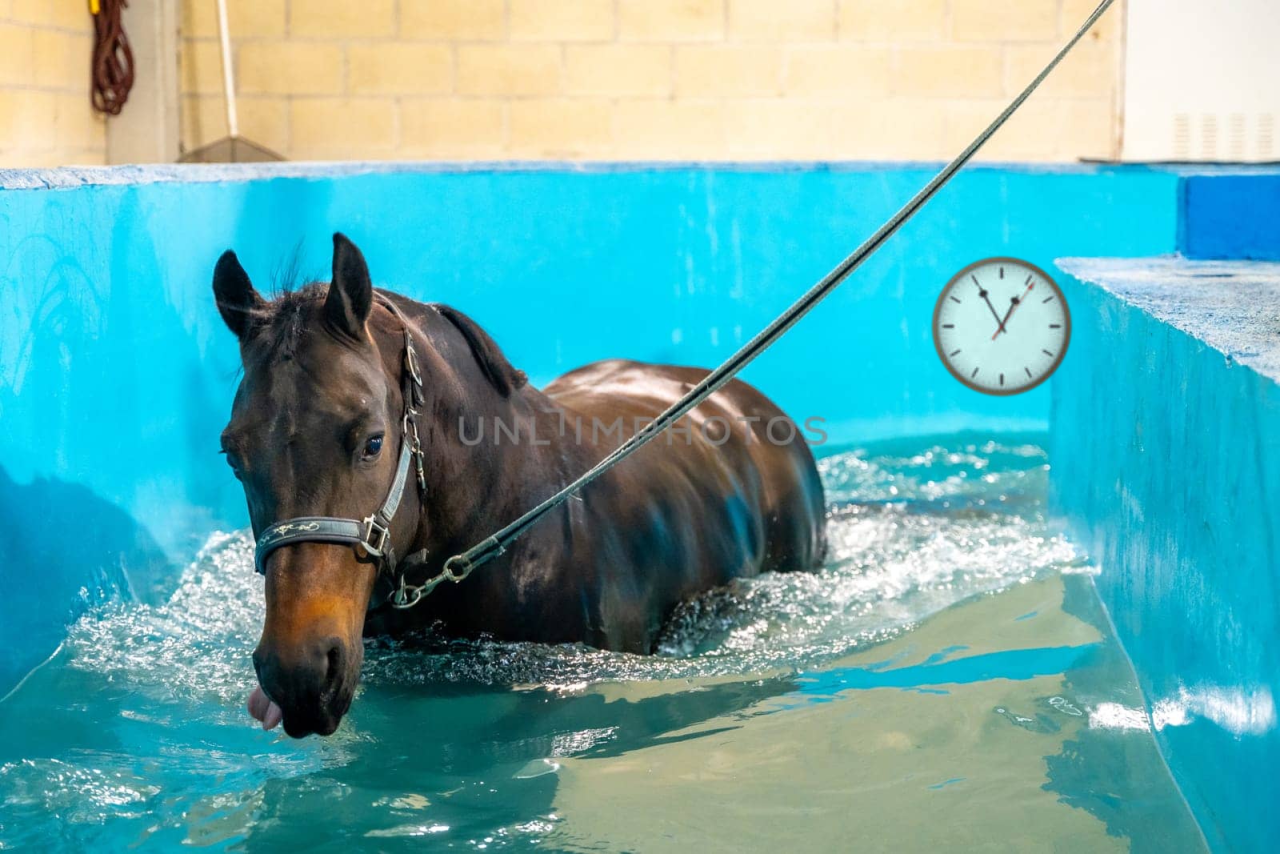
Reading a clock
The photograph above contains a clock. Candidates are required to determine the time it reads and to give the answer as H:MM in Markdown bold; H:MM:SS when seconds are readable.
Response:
**12:55:06**
